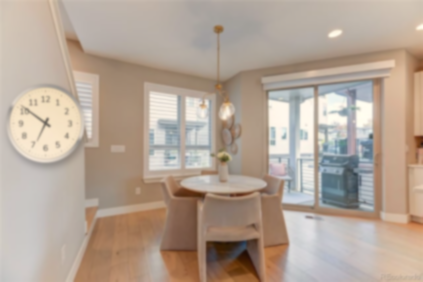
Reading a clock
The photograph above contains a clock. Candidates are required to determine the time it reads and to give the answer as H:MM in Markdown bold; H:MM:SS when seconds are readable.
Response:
**6:51**
